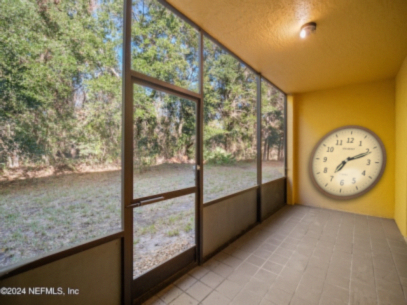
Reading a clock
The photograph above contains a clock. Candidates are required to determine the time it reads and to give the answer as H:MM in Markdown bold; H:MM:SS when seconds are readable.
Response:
**7:11**
